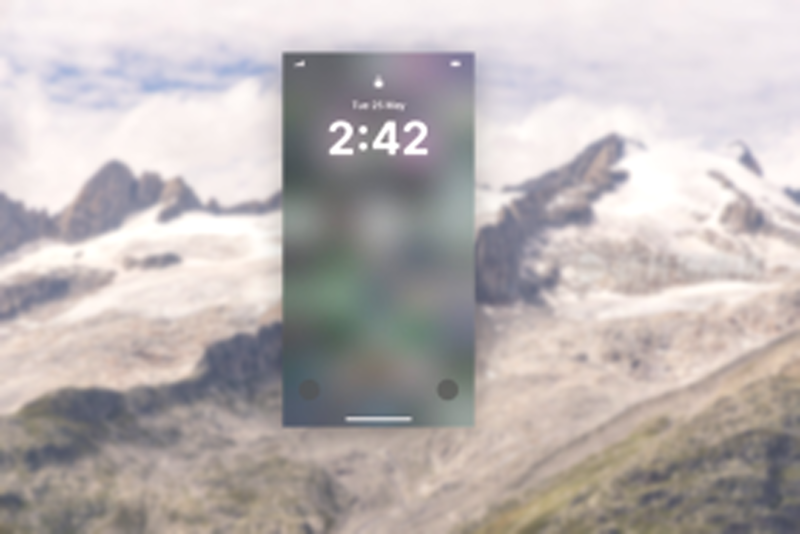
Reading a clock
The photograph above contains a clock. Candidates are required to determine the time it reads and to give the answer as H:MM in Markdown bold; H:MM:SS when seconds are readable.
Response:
**2:42**
